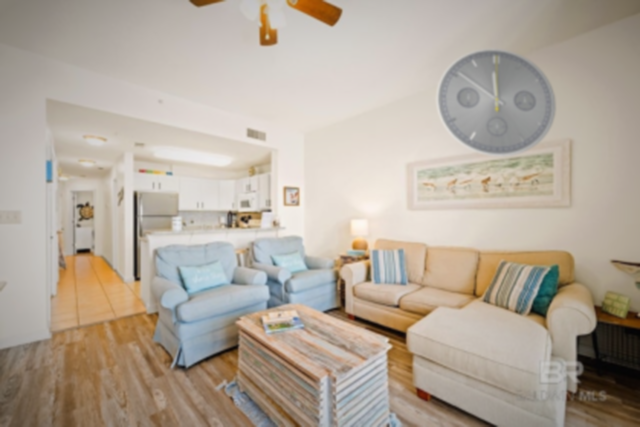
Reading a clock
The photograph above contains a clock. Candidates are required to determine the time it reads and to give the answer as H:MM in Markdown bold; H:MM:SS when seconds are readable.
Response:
**11:51**
